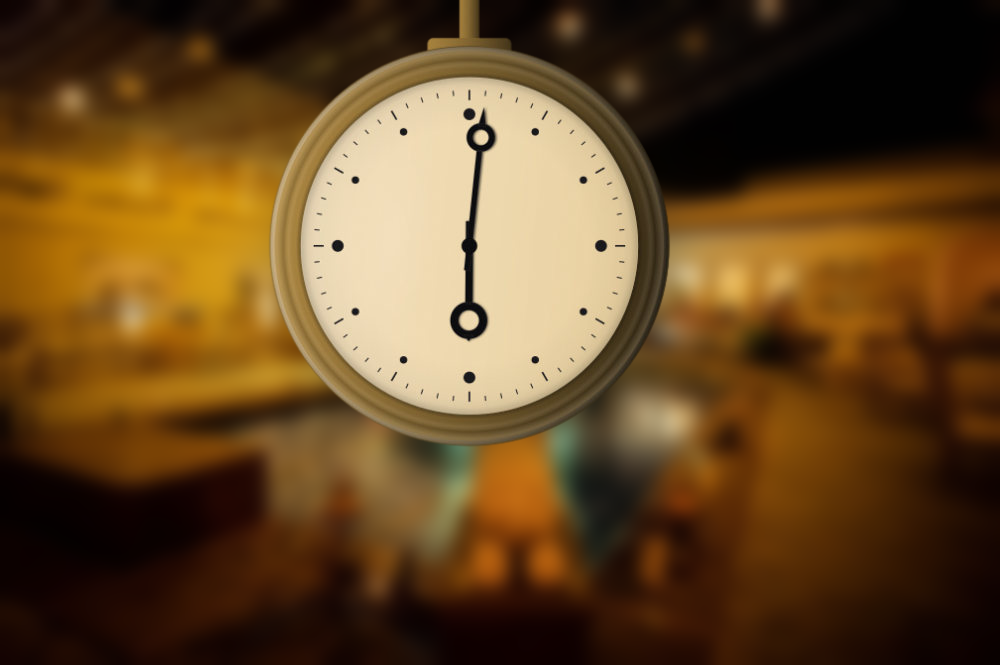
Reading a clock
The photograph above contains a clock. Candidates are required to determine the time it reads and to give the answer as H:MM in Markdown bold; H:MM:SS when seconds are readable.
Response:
**6:01**
